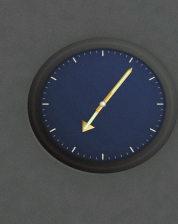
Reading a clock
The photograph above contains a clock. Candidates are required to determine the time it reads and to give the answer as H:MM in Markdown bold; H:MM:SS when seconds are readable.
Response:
**7:06**
